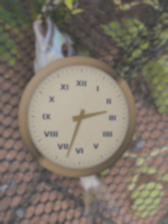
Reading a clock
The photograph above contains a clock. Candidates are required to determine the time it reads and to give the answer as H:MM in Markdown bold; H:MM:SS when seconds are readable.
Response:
**2:33**
